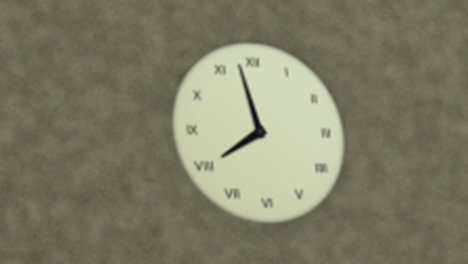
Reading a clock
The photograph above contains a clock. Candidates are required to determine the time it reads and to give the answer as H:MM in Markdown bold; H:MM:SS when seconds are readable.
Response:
**7:58**
